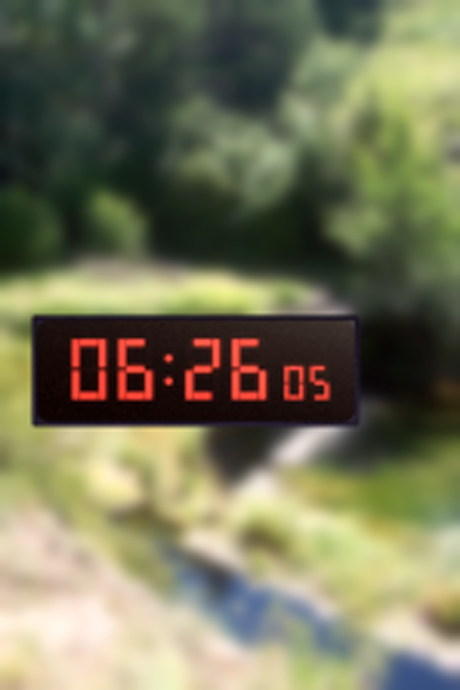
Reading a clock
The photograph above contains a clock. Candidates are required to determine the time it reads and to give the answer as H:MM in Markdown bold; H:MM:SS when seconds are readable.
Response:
**6:26:05**
